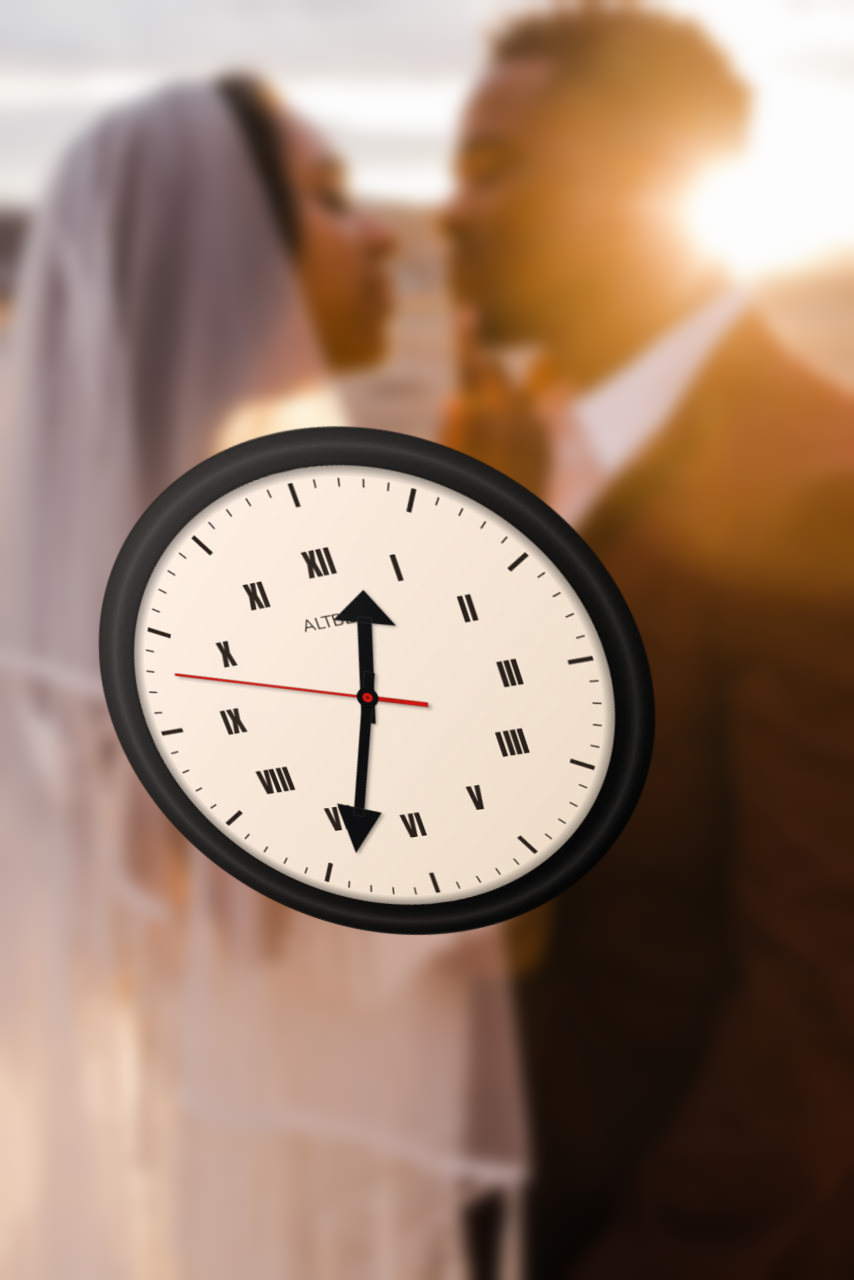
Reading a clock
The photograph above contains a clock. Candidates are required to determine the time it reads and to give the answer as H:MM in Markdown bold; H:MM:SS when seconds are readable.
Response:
**12:33:48**
